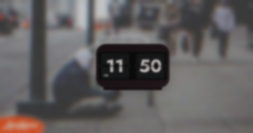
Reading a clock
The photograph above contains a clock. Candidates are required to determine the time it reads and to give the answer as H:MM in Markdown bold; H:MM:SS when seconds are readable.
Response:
**11:50**
